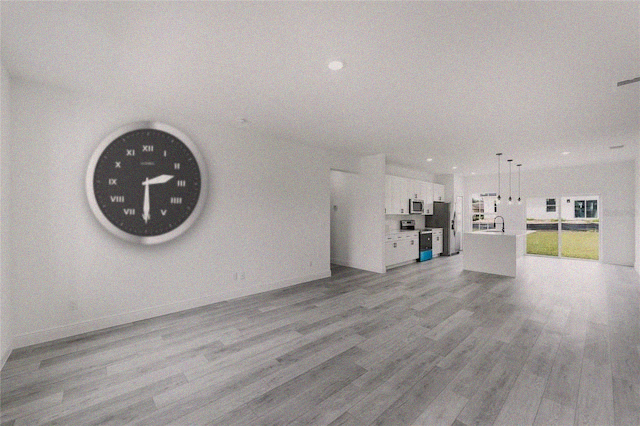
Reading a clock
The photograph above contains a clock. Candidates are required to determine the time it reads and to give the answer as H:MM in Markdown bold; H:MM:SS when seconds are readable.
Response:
**2:30**
